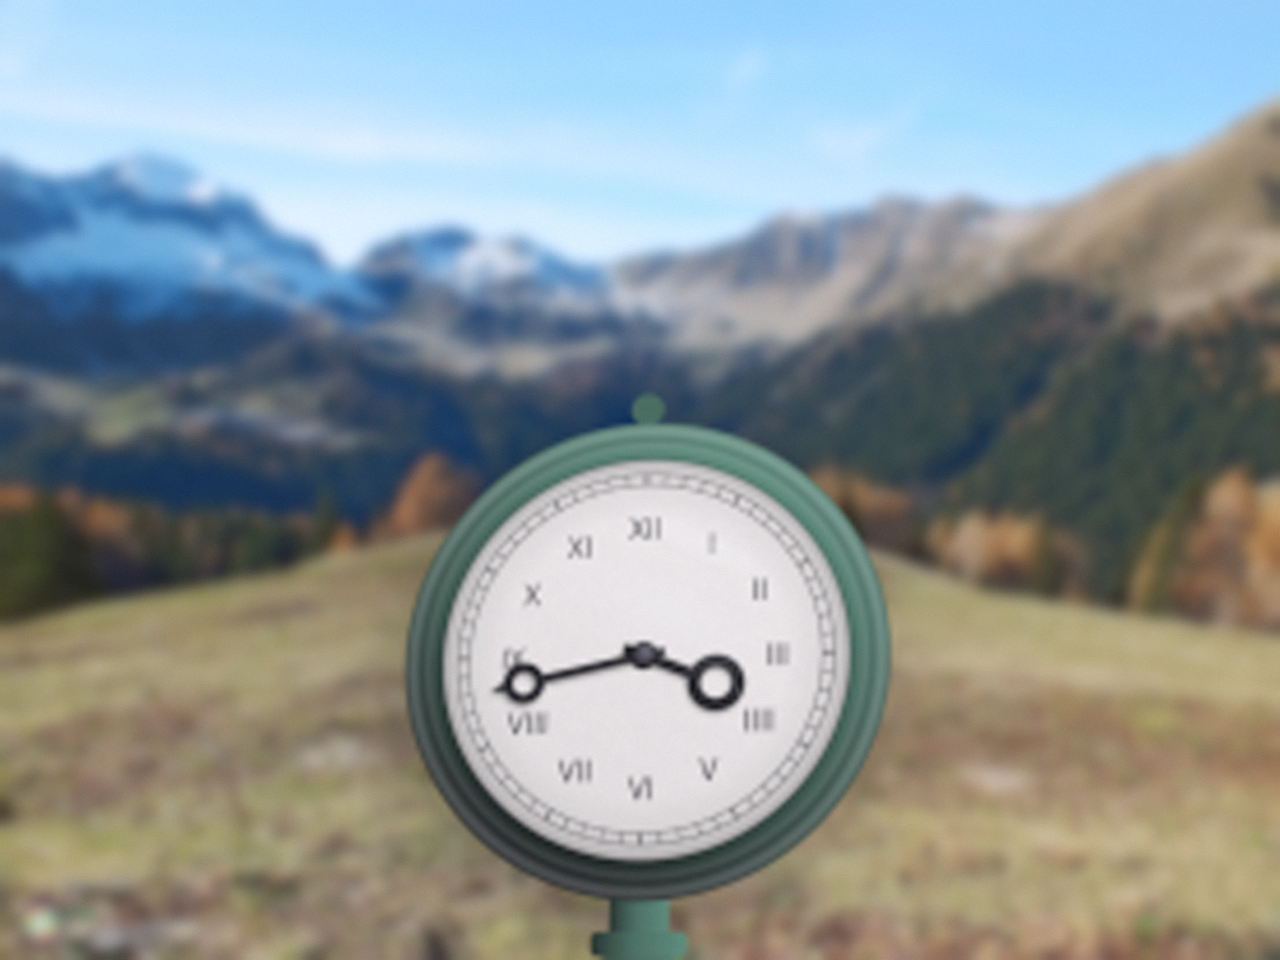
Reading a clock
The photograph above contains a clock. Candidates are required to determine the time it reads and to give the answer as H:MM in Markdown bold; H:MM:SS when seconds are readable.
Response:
**3:43**
